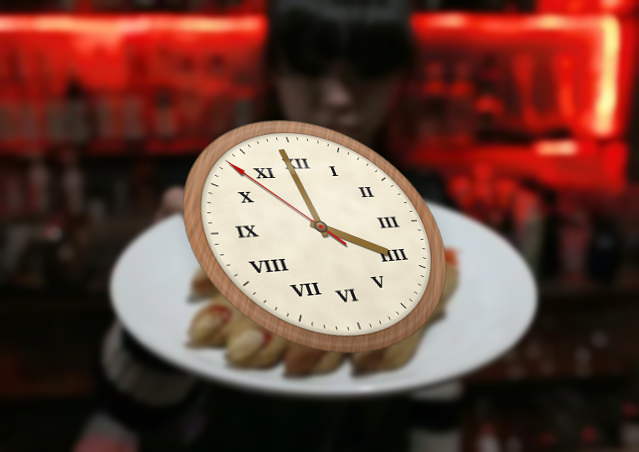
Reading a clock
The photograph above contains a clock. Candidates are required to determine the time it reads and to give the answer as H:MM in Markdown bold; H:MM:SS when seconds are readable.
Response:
**3:58:53**
